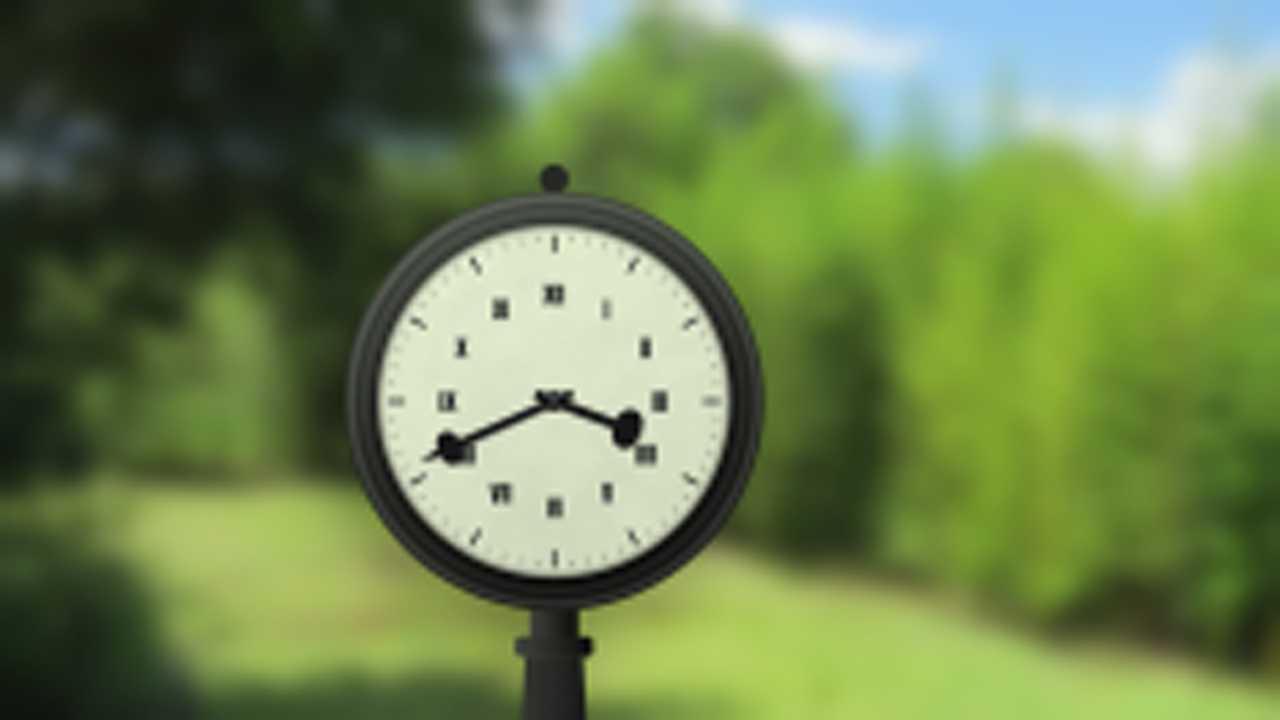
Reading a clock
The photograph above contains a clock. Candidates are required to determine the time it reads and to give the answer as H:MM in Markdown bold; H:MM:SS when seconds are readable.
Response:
**3:41**
